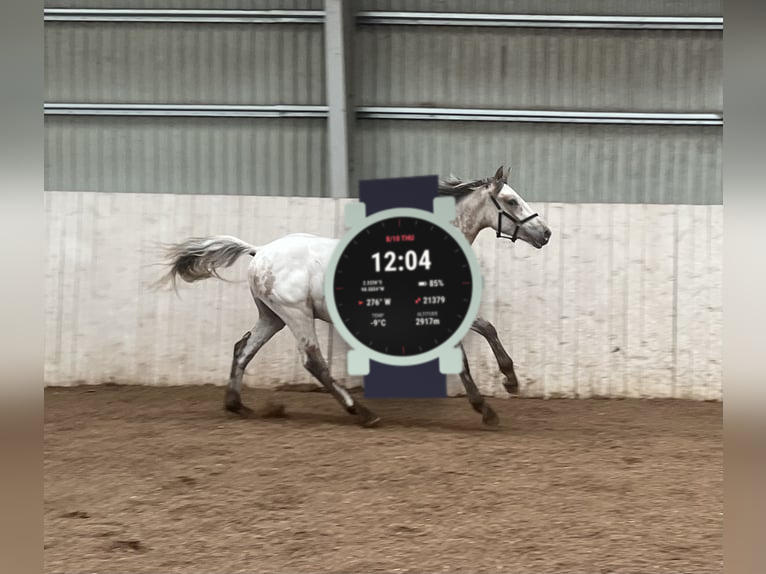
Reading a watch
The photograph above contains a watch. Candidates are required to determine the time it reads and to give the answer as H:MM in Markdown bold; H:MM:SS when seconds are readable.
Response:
**12:04**
